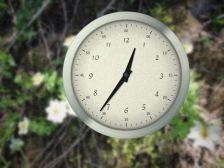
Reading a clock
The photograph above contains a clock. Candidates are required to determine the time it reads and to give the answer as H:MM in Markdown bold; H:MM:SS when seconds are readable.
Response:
**12:36**
